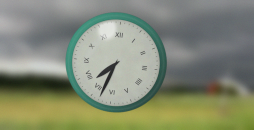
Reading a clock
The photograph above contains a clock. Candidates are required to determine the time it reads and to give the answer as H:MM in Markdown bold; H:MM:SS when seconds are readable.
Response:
**7:33**
